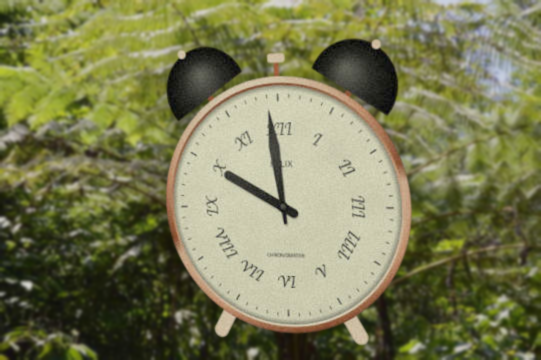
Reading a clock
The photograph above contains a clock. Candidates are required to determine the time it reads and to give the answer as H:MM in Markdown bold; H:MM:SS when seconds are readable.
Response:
**9:59**
